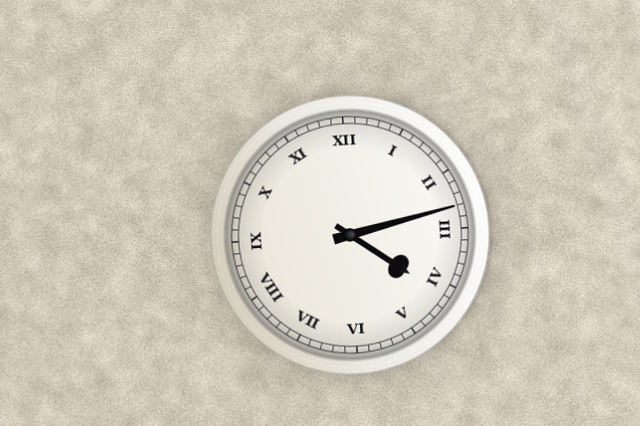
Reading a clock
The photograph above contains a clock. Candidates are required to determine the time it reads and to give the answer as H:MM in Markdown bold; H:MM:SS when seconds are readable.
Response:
**4:13**
